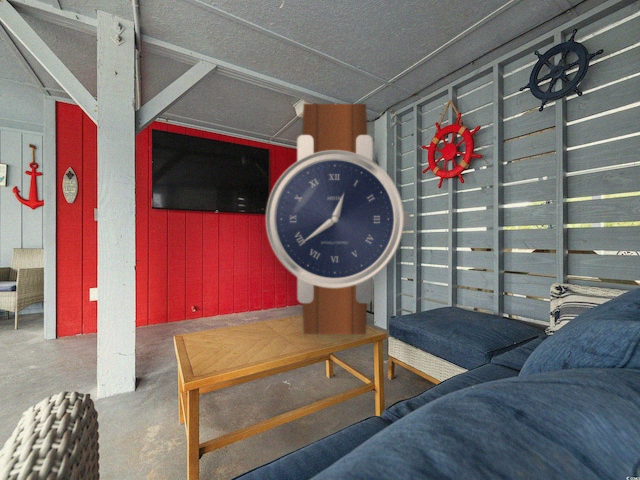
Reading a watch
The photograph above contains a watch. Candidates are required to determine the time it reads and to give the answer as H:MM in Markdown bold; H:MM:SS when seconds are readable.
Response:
**12:39**
